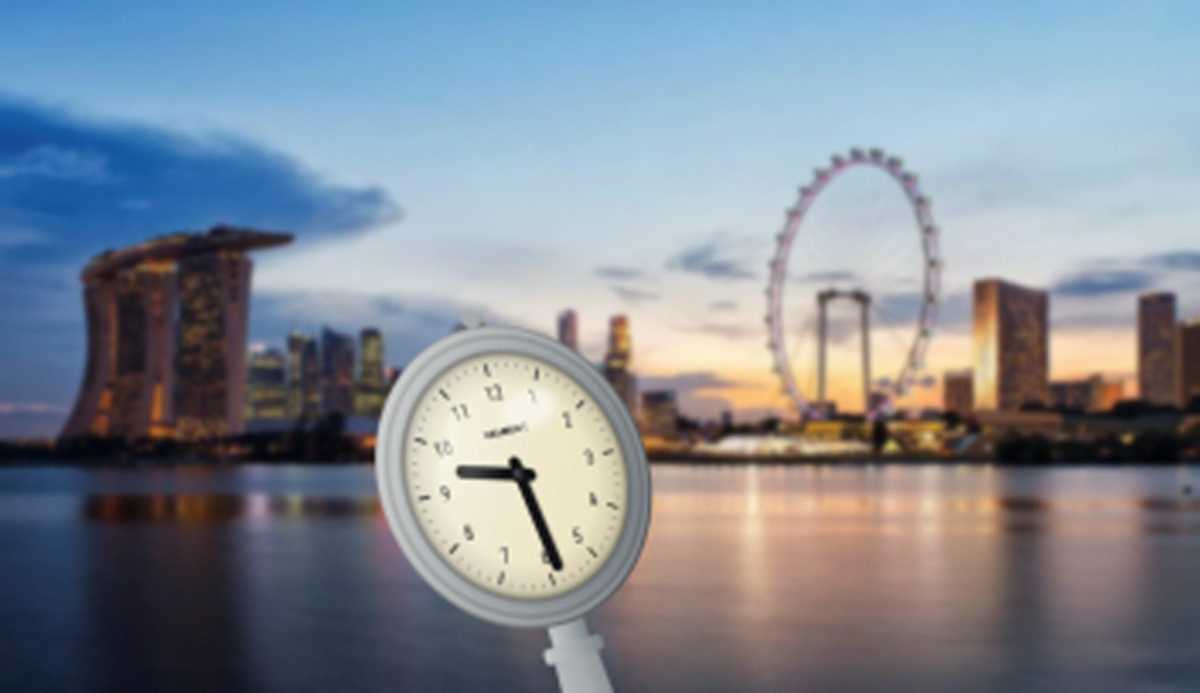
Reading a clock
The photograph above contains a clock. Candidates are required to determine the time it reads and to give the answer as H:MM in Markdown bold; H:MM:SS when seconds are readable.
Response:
**9:29**
